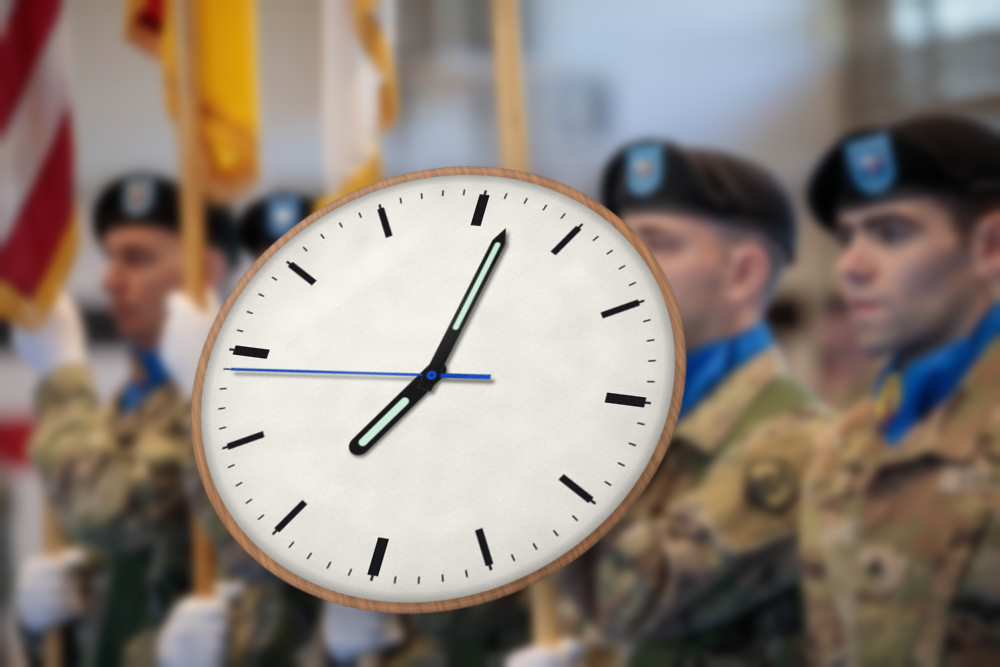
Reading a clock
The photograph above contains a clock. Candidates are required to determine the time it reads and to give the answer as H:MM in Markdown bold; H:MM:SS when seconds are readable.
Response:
**7:01:44**
